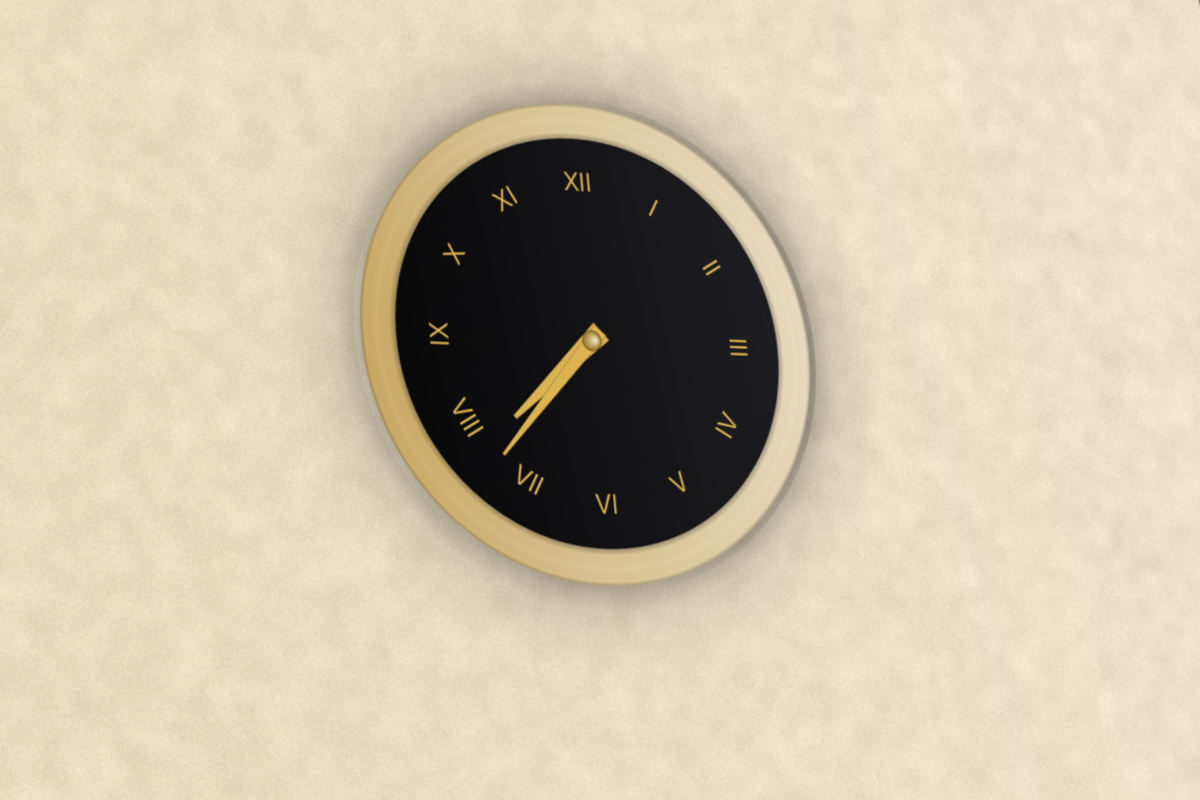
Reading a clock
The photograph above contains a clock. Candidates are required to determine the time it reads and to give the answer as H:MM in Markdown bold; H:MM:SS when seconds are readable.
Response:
**7:37**
